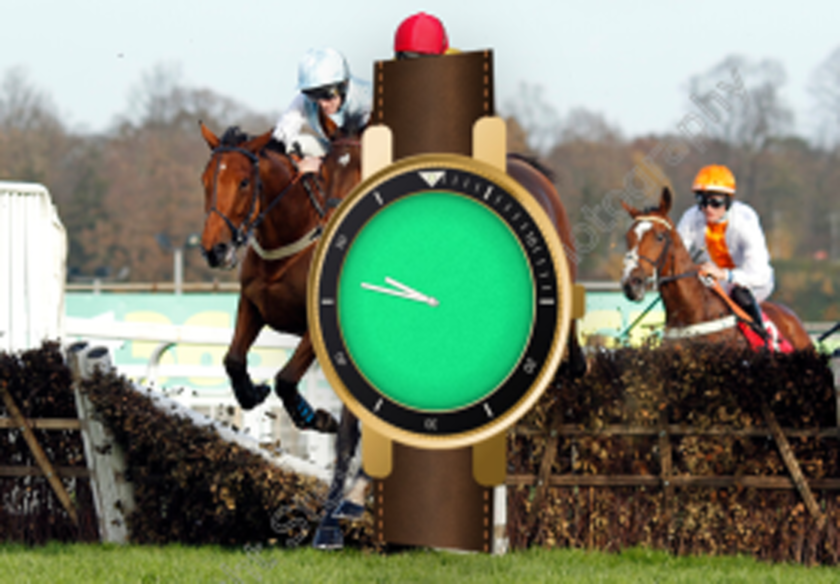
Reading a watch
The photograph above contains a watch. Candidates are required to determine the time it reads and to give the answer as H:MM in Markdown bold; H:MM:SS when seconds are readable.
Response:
**9:47**
